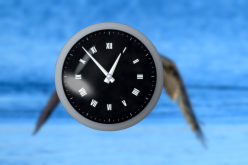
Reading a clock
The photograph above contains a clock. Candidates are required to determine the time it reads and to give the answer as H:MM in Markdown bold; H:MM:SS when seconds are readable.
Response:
**12:53**
